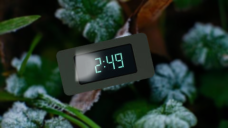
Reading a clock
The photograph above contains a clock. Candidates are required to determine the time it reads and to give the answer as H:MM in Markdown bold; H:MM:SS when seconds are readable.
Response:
**2:49**
